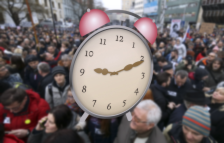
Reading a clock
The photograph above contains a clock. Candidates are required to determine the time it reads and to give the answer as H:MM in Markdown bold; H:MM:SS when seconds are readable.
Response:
**9:11**
